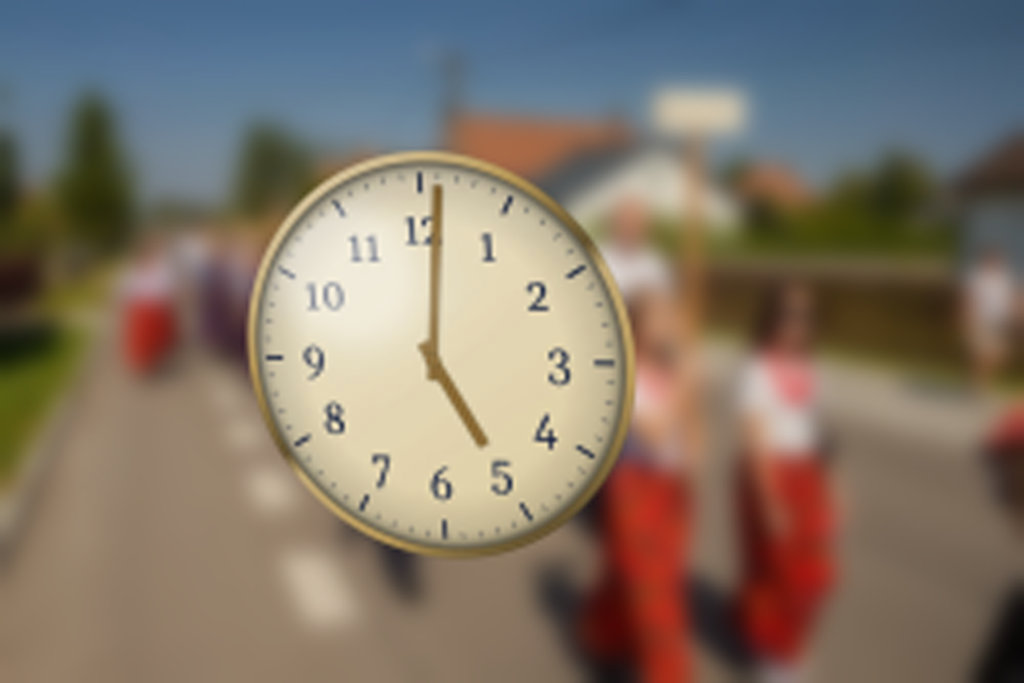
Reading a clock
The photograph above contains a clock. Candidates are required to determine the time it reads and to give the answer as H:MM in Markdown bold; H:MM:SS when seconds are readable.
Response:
**5:01**
